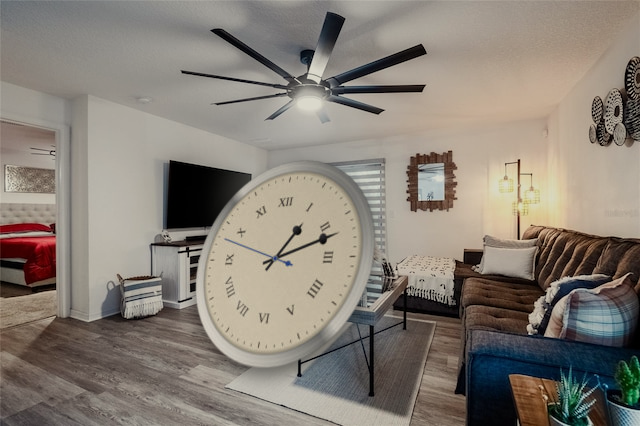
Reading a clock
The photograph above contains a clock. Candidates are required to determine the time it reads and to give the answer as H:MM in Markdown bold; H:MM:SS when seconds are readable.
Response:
**1:11:48**
